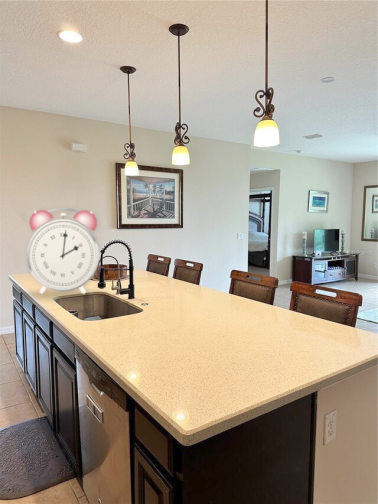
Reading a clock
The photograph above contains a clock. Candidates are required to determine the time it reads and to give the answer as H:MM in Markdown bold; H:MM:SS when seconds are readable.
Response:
**2:01**
